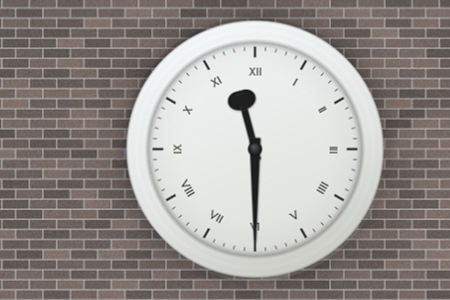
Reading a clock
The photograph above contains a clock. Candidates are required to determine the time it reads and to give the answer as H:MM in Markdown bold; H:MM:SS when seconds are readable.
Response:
**11:30**
